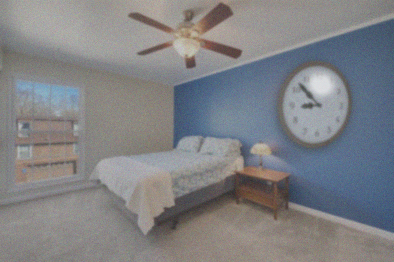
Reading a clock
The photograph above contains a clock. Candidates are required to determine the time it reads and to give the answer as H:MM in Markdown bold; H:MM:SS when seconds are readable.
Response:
**8:52**
